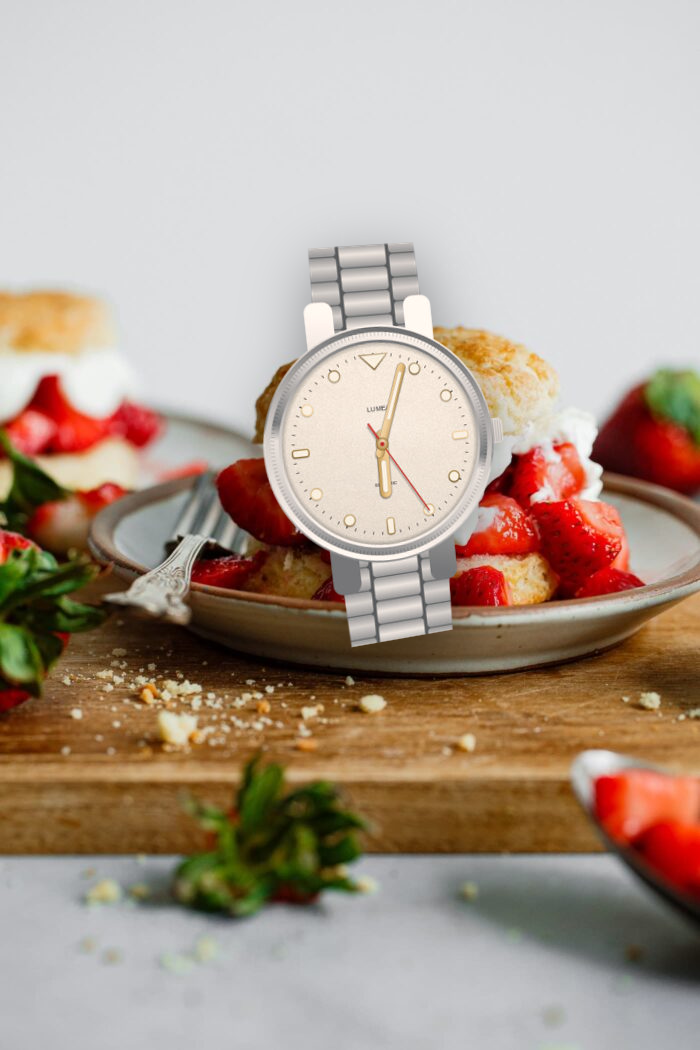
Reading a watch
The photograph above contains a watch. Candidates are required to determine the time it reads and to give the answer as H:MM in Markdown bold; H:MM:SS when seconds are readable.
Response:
**6:03:25**
